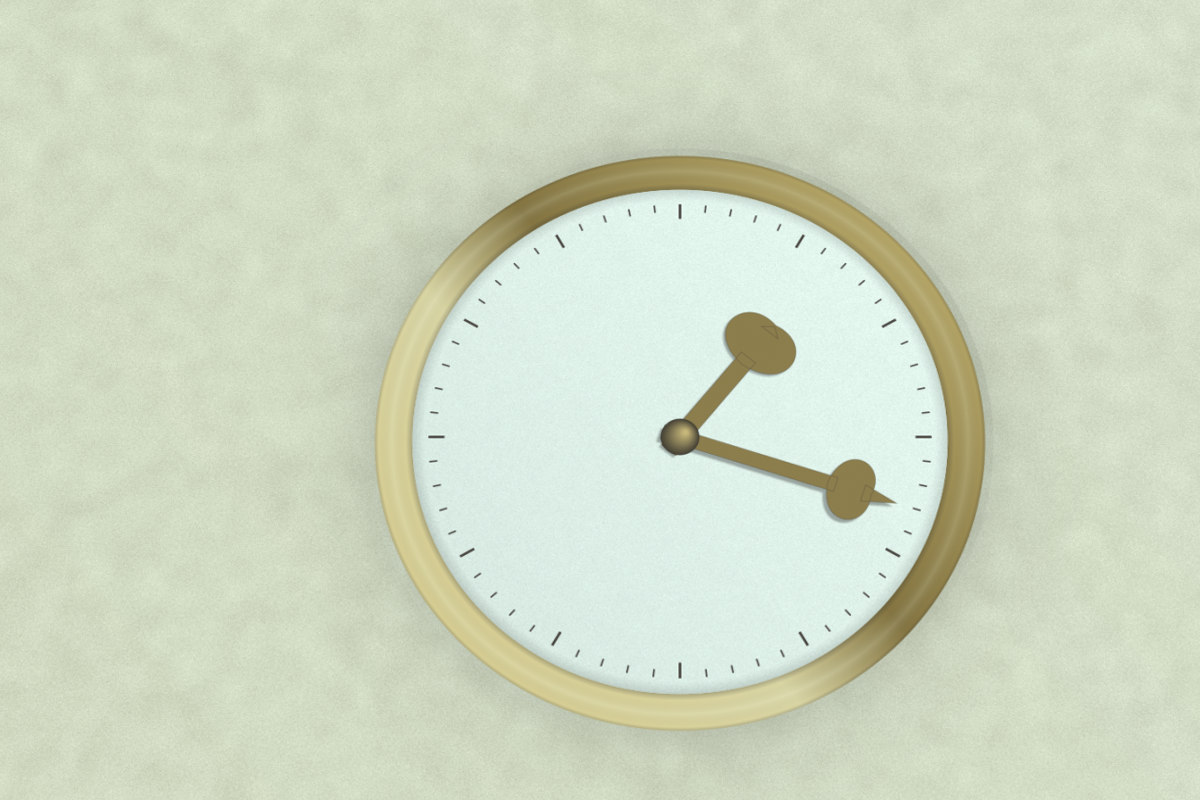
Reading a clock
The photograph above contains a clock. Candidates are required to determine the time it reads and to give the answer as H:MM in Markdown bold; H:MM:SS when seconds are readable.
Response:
**1:18**
